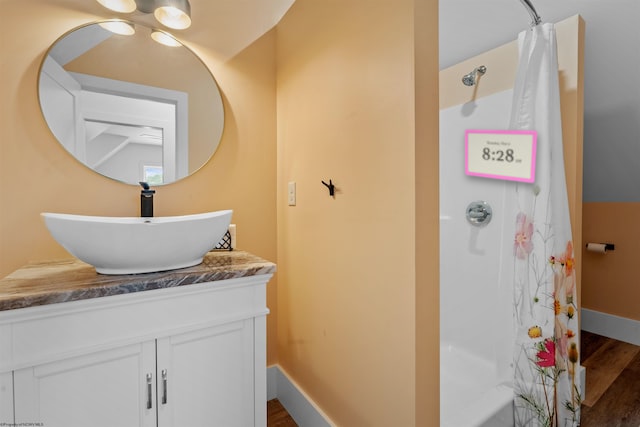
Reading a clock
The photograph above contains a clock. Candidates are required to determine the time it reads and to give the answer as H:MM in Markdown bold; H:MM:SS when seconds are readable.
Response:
**8:28**
